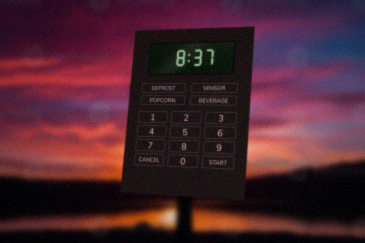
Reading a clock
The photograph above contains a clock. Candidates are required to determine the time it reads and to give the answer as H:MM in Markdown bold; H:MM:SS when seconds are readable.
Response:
**8:37**
